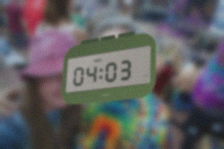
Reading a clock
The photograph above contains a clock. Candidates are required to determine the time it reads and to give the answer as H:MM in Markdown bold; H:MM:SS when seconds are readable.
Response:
**4:03**
